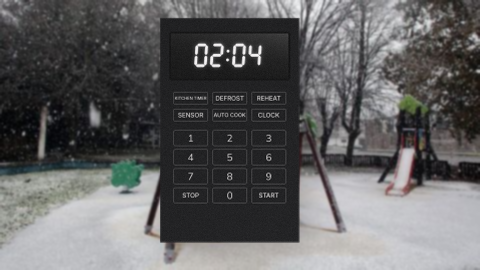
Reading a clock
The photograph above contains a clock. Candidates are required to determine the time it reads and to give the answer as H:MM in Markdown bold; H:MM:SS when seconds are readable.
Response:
**2:04**
